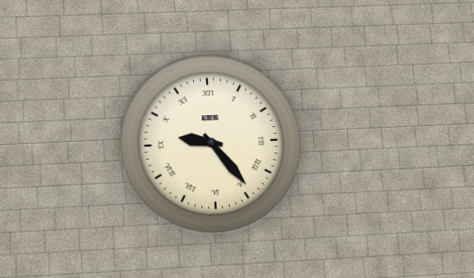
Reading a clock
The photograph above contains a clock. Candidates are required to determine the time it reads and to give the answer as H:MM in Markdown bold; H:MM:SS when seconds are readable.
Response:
**9:24**
